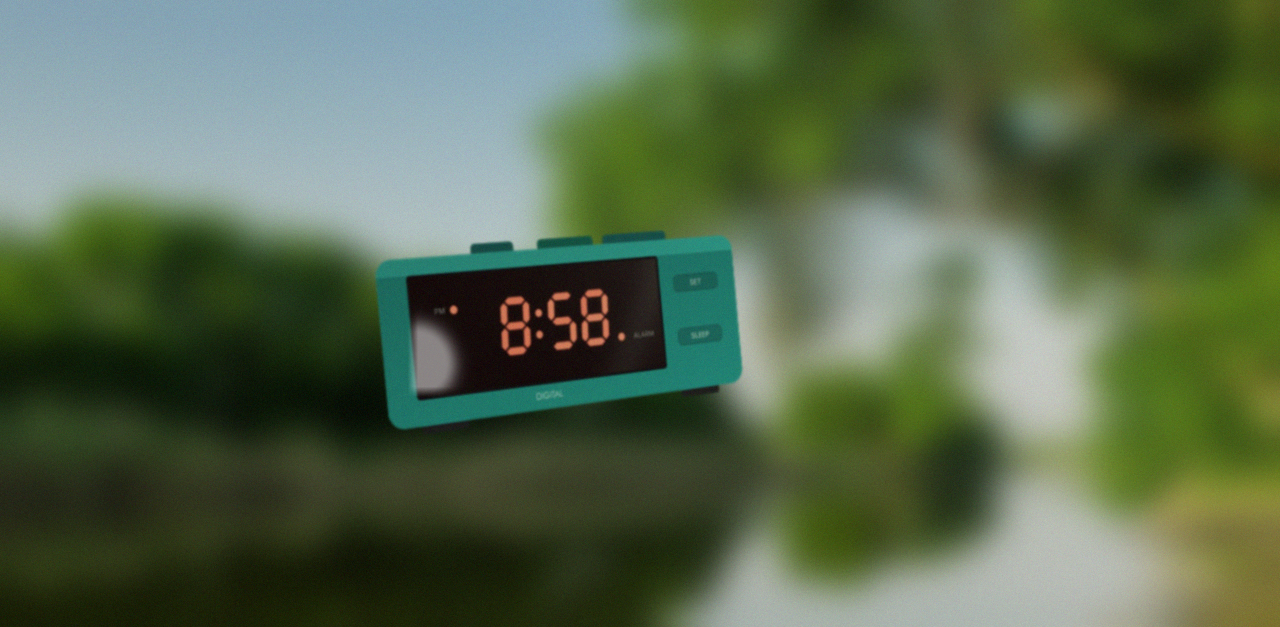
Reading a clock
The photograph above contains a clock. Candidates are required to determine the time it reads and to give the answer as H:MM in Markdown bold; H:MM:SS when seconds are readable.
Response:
**8:58**
